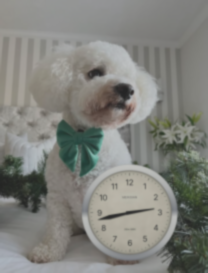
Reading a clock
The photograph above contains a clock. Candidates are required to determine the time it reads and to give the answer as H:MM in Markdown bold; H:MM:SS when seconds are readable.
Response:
**2:43**
